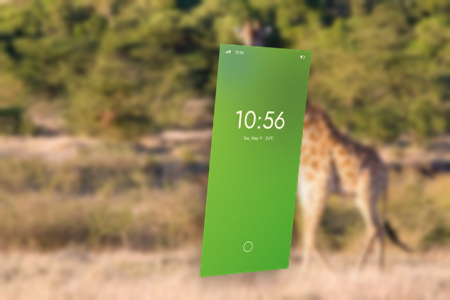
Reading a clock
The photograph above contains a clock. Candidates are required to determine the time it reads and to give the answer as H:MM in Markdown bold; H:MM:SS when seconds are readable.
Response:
**10:56**
